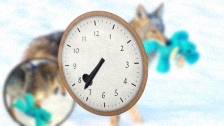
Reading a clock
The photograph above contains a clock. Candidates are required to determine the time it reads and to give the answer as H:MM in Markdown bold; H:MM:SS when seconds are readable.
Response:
**7:37**
